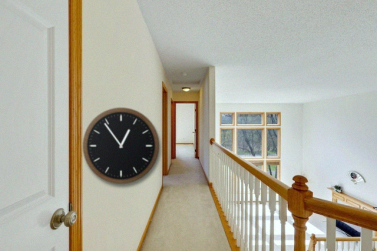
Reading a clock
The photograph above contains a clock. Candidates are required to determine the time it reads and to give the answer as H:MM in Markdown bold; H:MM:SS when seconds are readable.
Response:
**12:54**
